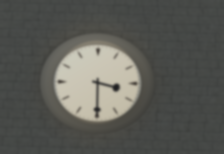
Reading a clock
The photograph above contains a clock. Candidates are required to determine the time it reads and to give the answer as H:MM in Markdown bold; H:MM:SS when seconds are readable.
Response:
**3:30**
